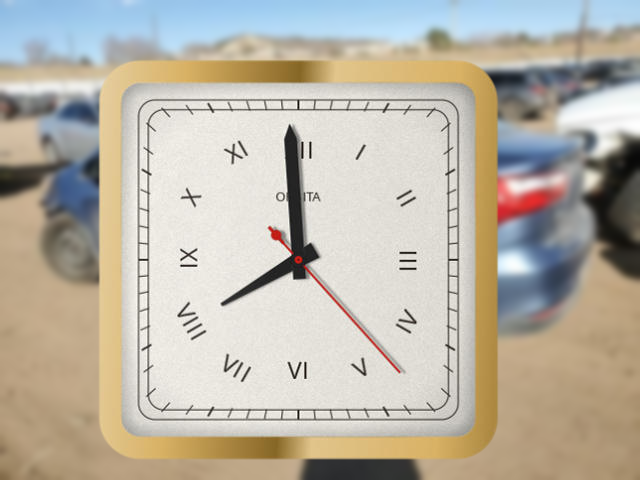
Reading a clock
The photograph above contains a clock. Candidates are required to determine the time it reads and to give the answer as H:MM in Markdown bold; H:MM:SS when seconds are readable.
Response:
**7:59:23**
